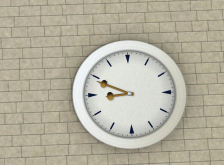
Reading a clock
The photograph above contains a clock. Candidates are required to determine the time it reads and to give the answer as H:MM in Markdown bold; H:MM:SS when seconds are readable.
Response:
**8:49**
